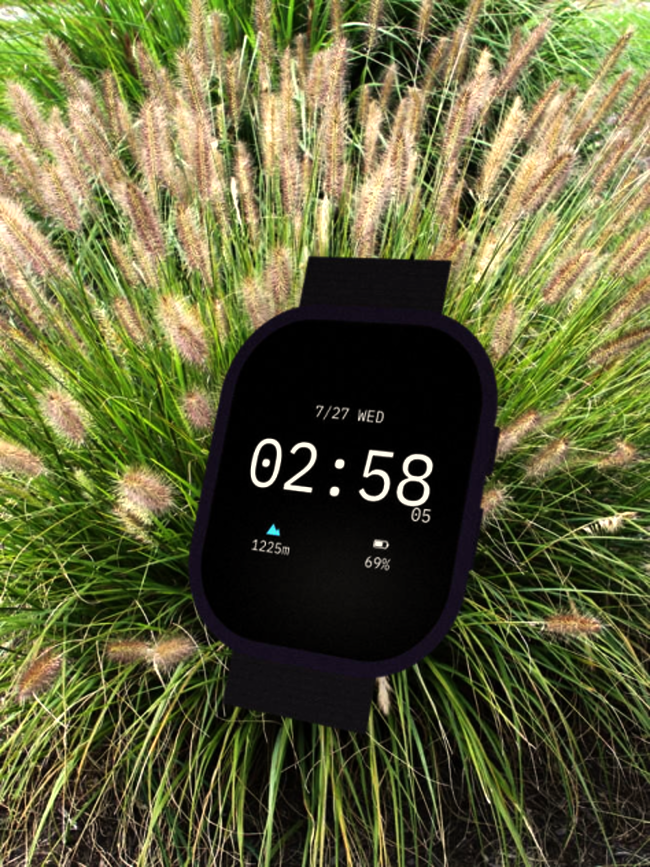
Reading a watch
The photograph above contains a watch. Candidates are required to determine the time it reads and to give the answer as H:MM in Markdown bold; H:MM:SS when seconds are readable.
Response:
**2:58:05**
